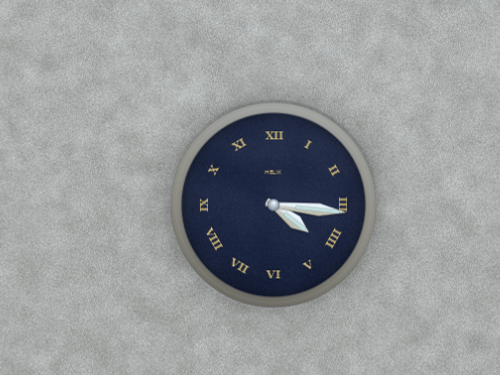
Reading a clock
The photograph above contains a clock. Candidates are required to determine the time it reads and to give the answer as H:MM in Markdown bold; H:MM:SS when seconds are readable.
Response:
**4:16**
